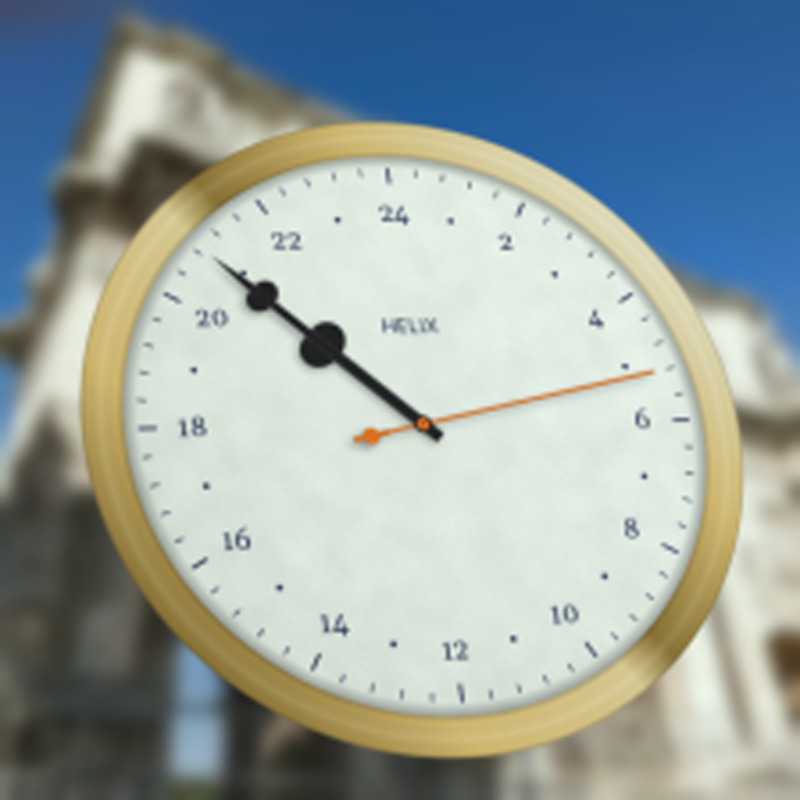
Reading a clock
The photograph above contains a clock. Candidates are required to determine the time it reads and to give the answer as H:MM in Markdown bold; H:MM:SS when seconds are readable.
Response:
**20:52:13**
